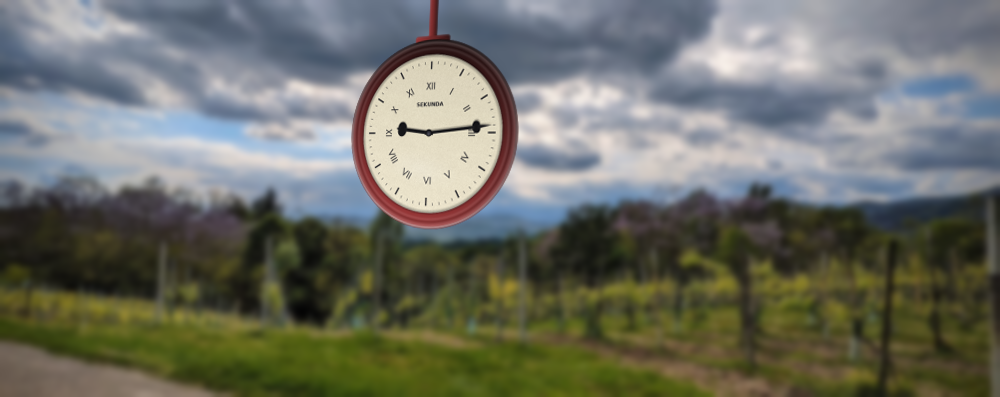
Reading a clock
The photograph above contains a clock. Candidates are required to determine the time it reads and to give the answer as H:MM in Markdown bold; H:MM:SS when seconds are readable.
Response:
**9:14**
